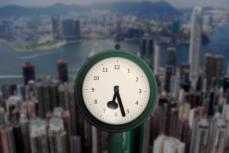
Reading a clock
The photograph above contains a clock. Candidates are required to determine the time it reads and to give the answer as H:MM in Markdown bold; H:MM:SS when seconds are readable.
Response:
**6:27**
